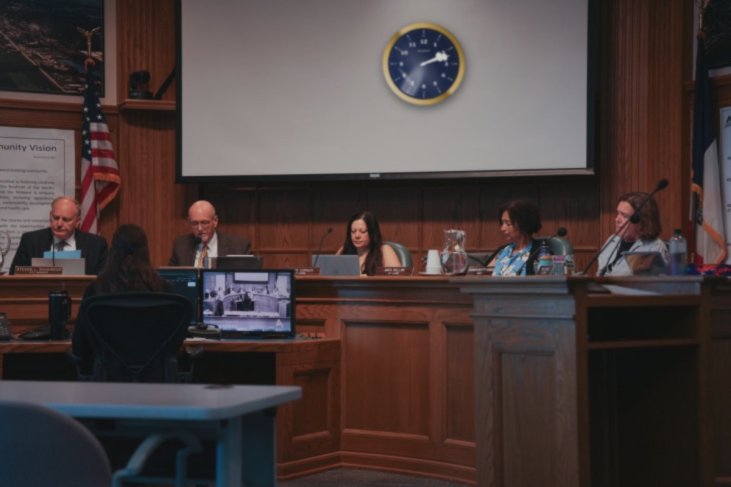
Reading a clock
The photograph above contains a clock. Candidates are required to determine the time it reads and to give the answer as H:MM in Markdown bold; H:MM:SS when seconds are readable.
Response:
**2:12**
